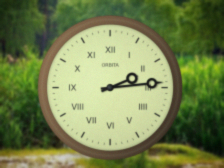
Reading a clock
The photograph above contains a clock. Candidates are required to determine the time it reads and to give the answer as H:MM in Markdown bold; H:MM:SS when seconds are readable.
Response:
**2:14**
